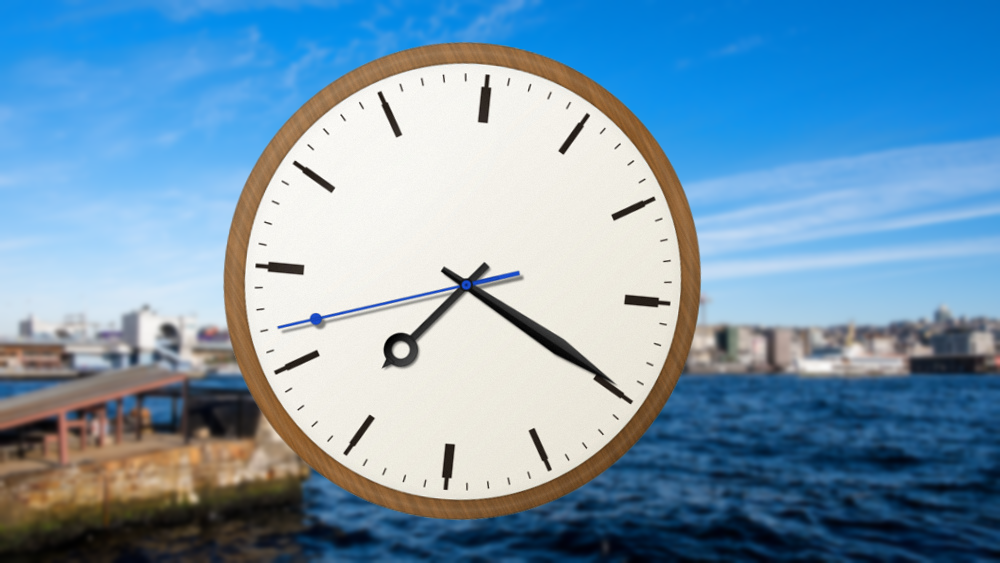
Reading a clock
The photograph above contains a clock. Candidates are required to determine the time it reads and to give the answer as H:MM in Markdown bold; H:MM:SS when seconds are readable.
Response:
**7:19:42**
